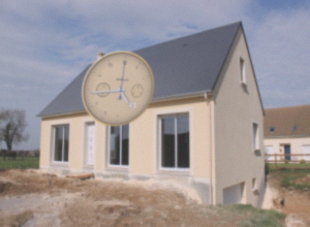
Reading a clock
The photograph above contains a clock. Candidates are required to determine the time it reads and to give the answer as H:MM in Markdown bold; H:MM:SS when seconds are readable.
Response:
**4:44**
